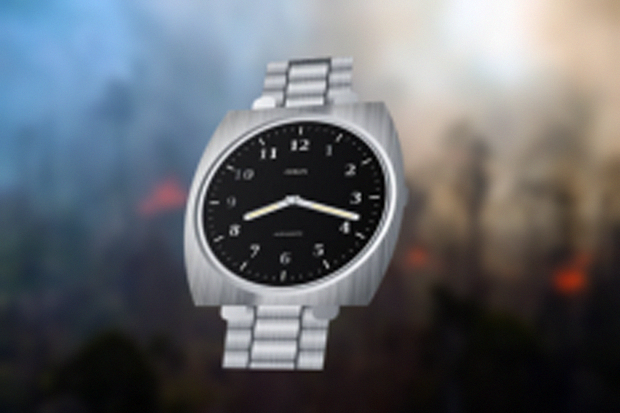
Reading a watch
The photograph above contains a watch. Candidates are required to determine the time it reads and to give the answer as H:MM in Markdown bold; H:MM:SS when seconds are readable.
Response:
**8:18**
